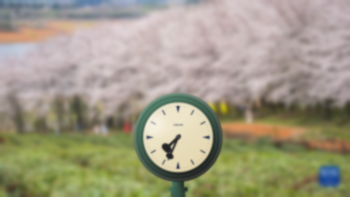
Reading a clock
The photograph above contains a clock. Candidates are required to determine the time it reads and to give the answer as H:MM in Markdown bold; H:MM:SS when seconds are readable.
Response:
**7:34**
